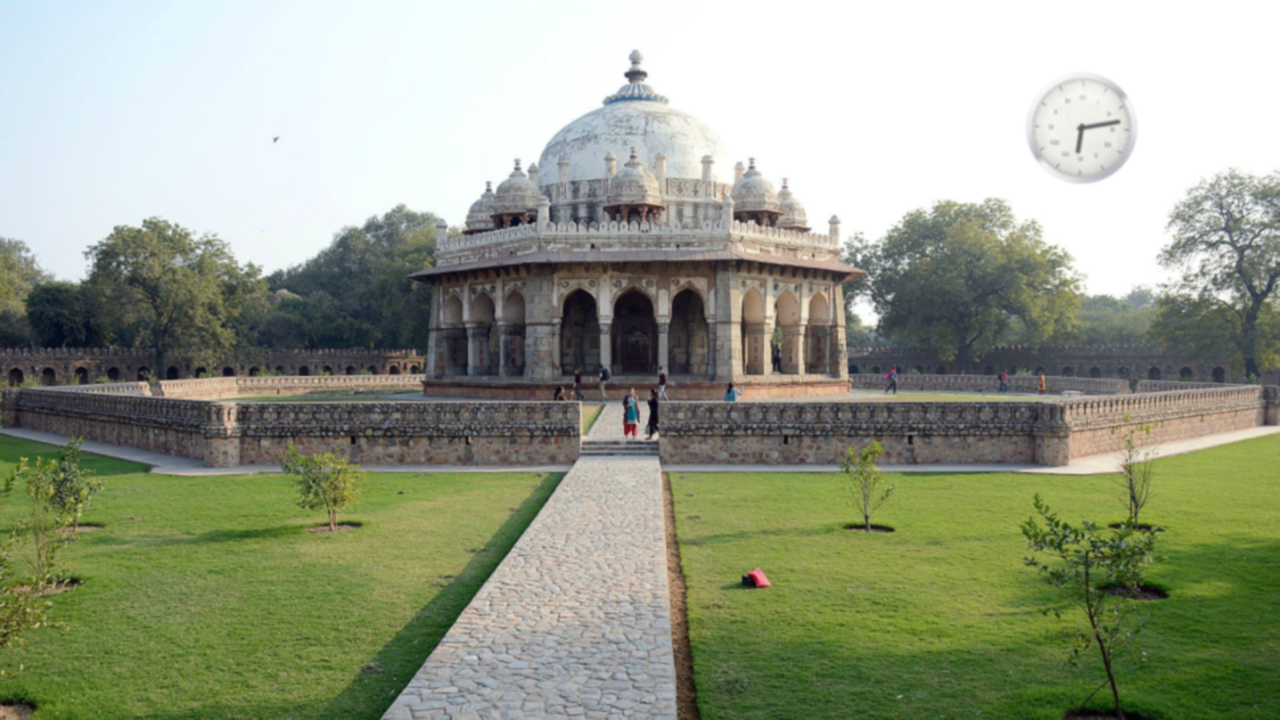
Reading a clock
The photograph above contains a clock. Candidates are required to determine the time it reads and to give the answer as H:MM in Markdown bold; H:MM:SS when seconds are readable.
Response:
**6:13**
